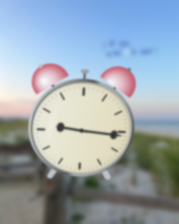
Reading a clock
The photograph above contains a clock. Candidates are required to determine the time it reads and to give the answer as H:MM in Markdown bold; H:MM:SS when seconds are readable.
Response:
**9:16**
